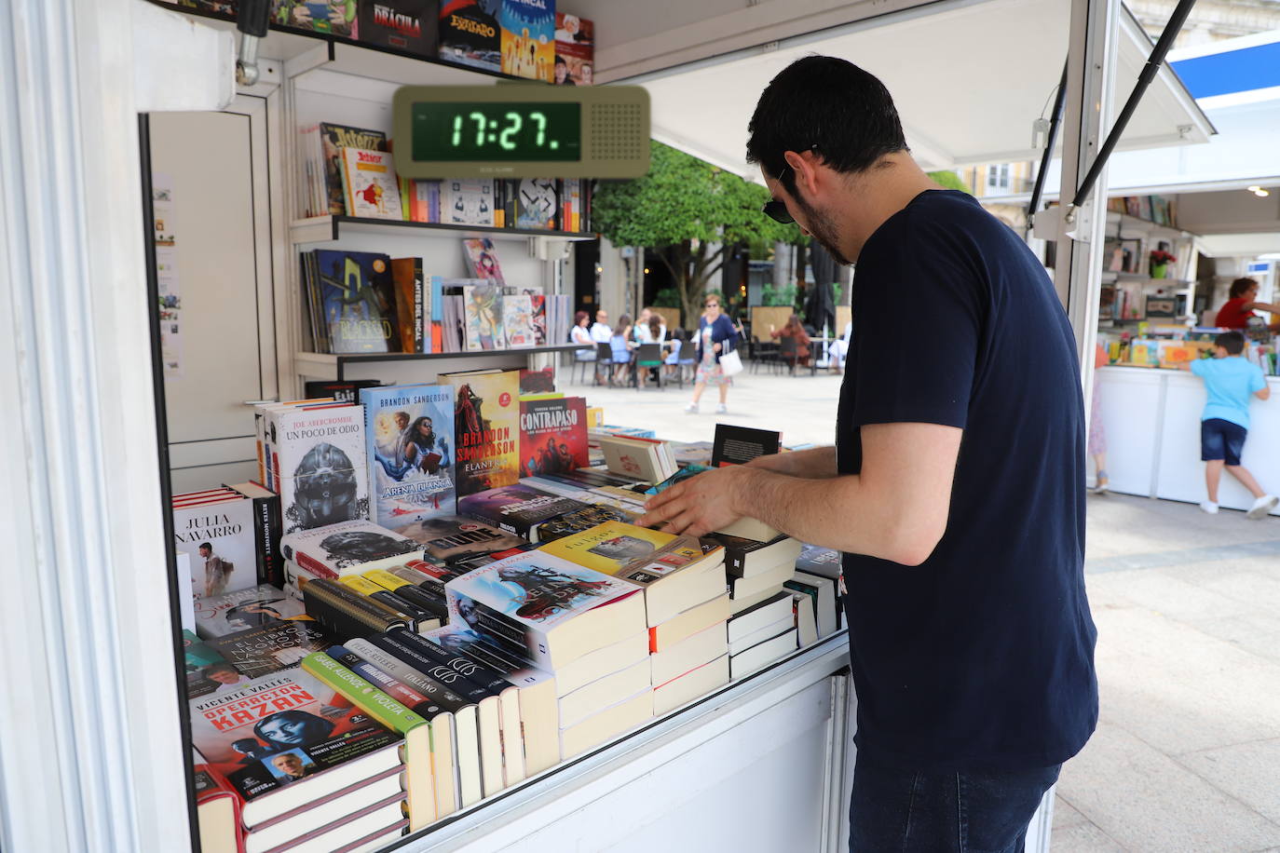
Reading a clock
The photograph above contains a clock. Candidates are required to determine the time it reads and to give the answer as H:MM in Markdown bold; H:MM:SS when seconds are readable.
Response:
**17:27**
